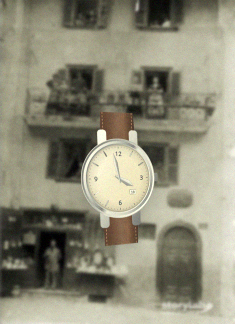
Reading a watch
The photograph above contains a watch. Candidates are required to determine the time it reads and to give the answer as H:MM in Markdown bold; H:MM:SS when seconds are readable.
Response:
**3:58**
